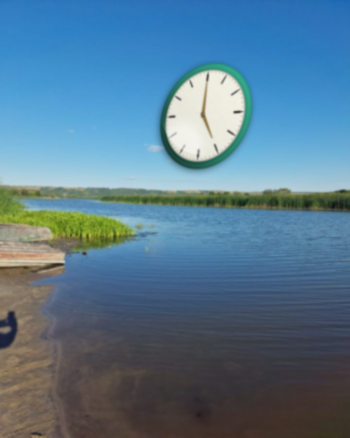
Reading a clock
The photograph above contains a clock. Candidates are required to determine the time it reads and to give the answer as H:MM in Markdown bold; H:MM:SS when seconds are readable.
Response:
**5:00**
